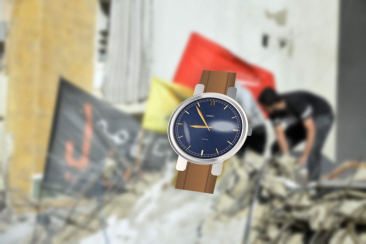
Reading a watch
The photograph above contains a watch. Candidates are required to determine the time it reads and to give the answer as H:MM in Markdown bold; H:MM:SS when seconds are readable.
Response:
**8:54**
